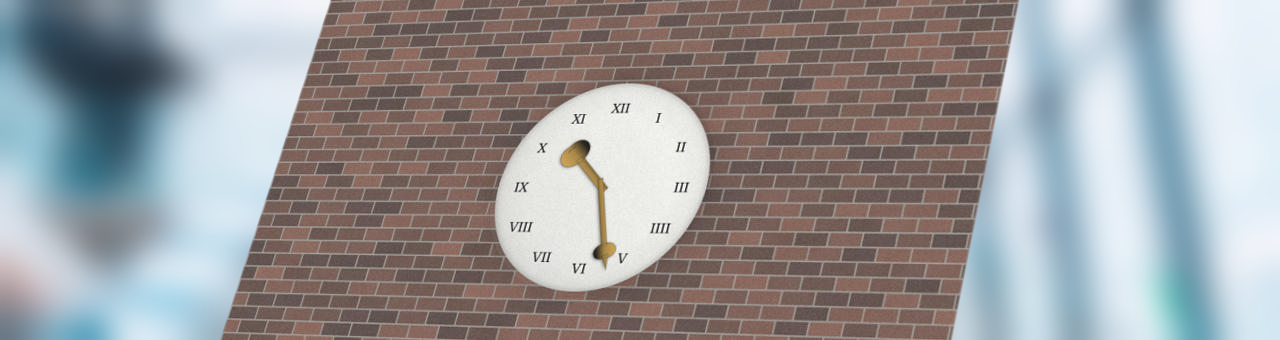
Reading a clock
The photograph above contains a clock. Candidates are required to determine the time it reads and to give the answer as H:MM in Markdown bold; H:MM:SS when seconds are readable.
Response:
**10:27**
